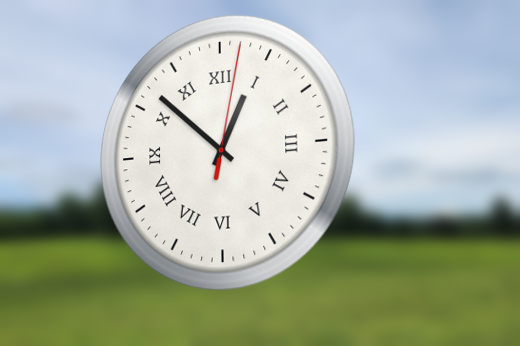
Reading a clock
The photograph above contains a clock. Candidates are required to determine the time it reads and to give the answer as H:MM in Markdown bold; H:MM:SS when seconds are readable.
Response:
**12:52:02**
